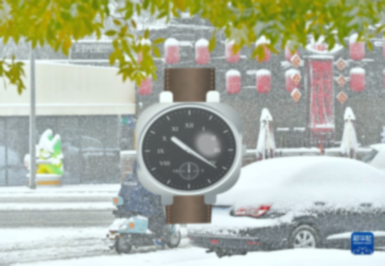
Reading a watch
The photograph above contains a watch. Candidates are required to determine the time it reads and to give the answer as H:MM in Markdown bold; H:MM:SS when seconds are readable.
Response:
**10:21**
